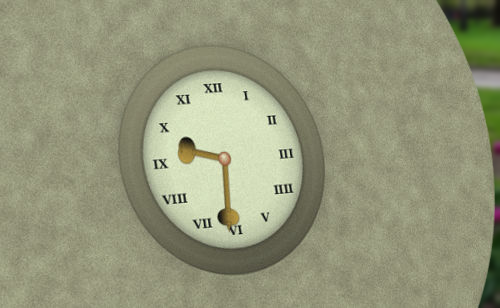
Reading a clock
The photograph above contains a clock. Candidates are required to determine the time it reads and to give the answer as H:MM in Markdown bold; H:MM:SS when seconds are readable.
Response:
**9:31**
